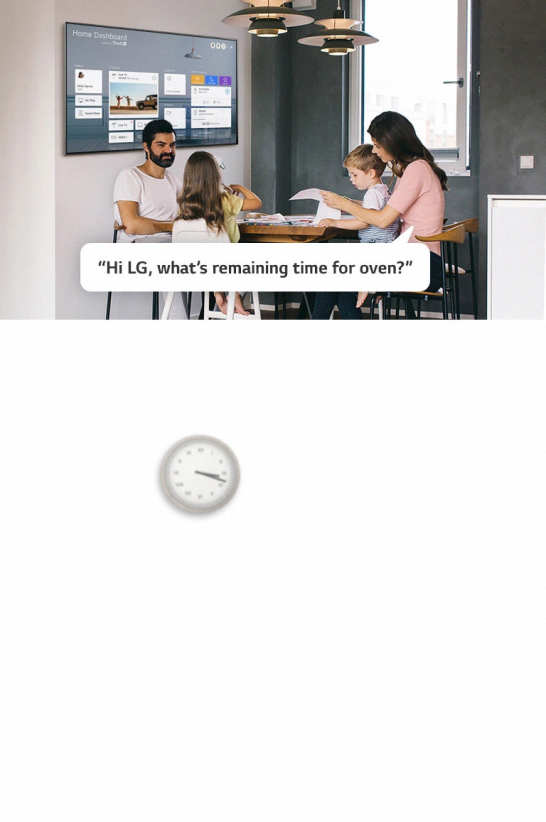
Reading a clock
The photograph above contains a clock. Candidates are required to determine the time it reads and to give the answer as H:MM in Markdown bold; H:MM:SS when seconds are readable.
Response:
**3:18**
